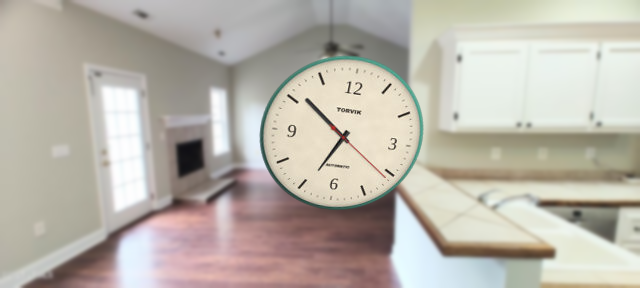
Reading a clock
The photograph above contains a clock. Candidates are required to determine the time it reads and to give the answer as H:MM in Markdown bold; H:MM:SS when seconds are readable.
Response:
**6:51:21**
